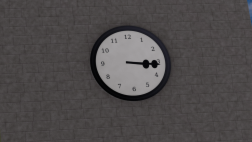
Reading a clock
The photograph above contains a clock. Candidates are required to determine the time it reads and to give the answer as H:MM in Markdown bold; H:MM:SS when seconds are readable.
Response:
**3:16**
